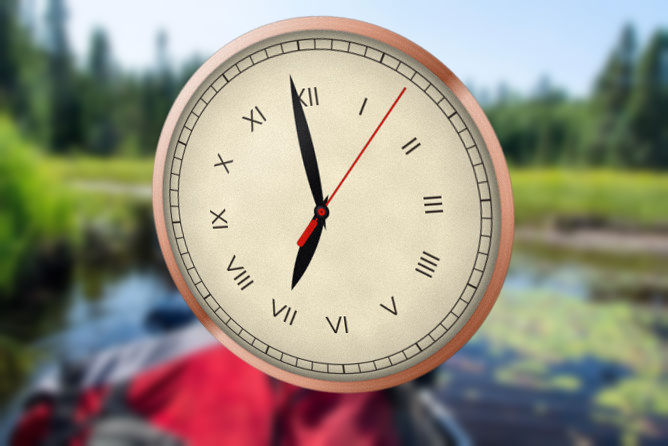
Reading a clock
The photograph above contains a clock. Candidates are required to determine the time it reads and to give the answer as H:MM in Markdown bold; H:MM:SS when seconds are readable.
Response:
**6:59:07**
